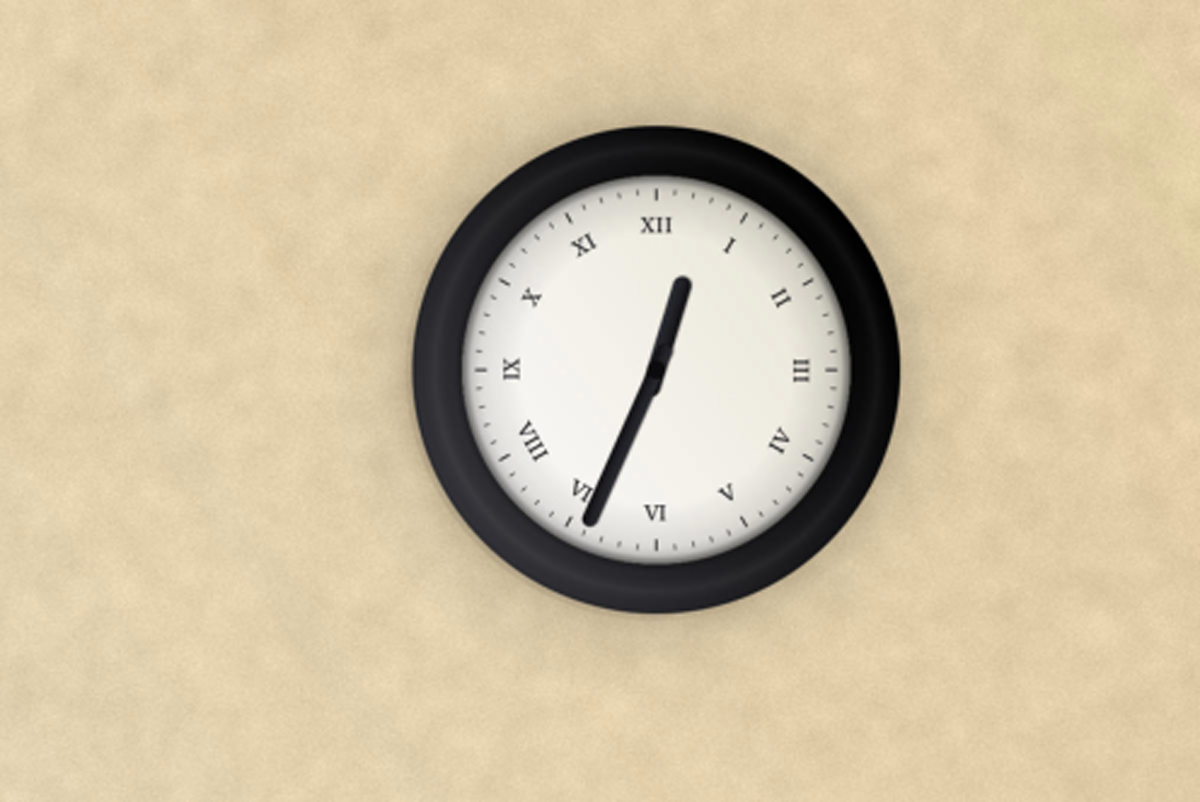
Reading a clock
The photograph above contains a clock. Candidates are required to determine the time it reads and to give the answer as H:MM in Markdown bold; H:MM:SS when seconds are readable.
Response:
**12:34**
